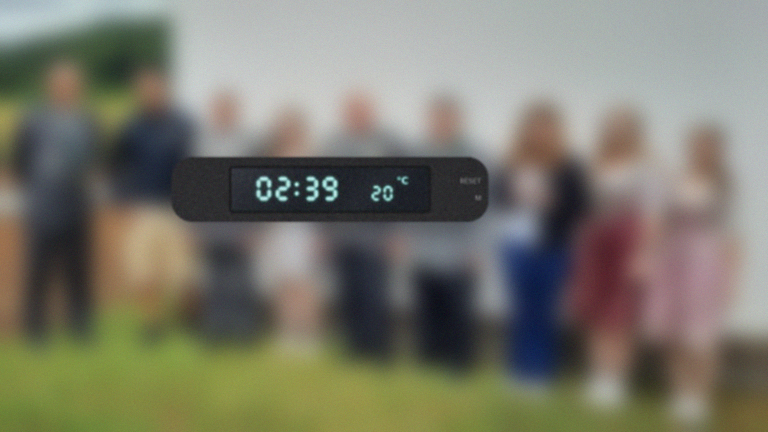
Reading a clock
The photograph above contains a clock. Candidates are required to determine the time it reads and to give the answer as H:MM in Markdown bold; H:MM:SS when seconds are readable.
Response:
**2:39**
